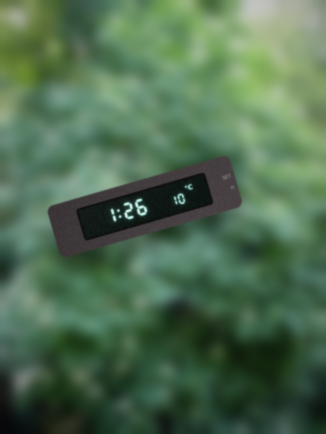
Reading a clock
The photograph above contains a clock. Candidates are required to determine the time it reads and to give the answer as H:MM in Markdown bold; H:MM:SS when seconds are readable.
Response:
**1:26**
